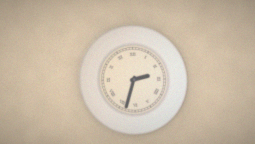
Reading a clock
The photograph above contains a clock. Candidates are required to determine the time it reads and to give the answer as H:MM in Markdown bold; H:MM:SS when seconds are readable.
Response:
**2:33**
